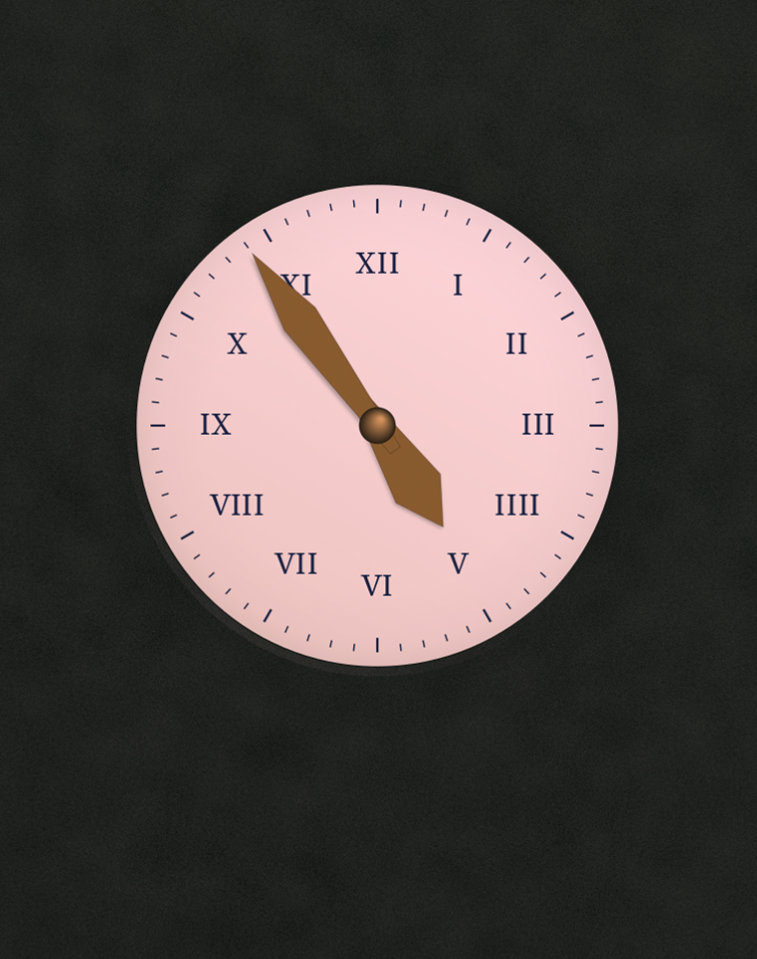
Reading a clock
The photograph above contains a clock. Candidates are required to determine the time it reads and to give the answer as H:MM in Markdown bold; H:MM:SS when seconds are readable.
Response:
**4:54**
